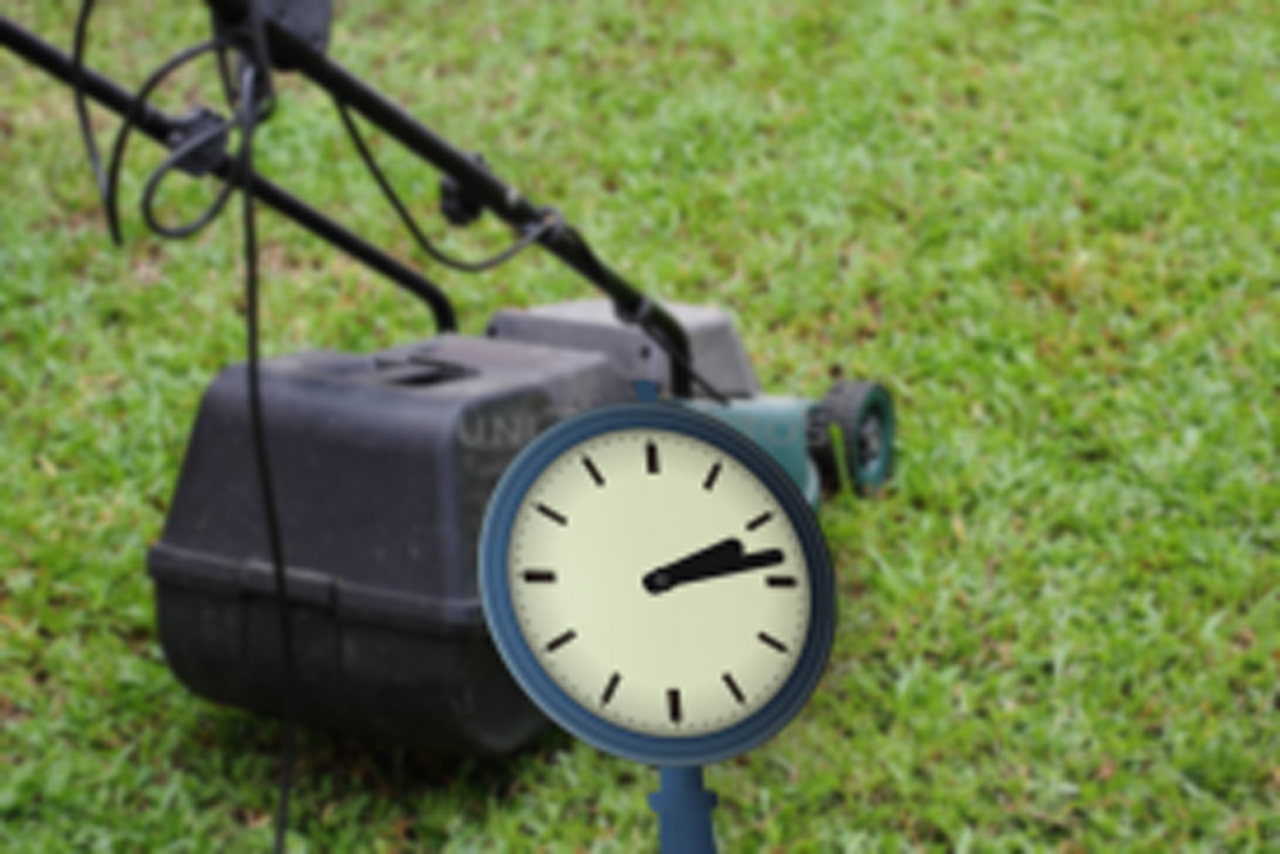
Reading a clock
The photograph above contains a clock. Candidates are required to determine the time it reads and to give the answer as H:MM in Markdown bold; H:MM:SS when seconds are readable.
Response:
**2:13**
